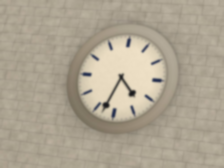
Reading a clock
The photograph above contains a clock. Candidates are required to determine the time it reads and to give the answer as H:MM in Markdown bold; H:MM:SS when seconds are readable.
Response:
**4:33**
